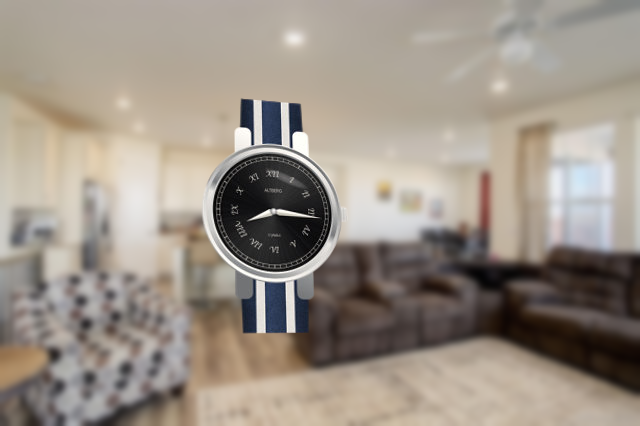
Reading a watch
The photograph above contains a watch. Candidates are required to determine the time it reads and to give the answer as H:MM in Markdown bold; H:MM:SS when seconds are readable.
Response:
**8:16**
